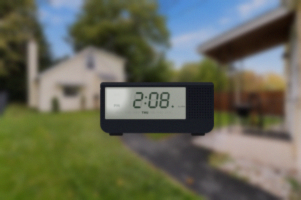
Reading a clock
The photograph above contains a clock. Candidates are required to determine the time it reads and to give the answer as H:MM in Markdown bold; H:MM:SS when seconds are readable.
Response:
**2:08**
